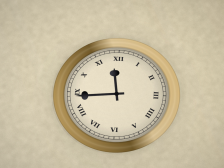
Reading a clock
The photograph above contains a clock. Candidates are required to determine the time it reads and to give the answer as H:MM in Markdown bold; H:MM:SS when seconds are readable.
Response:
**11:44**
